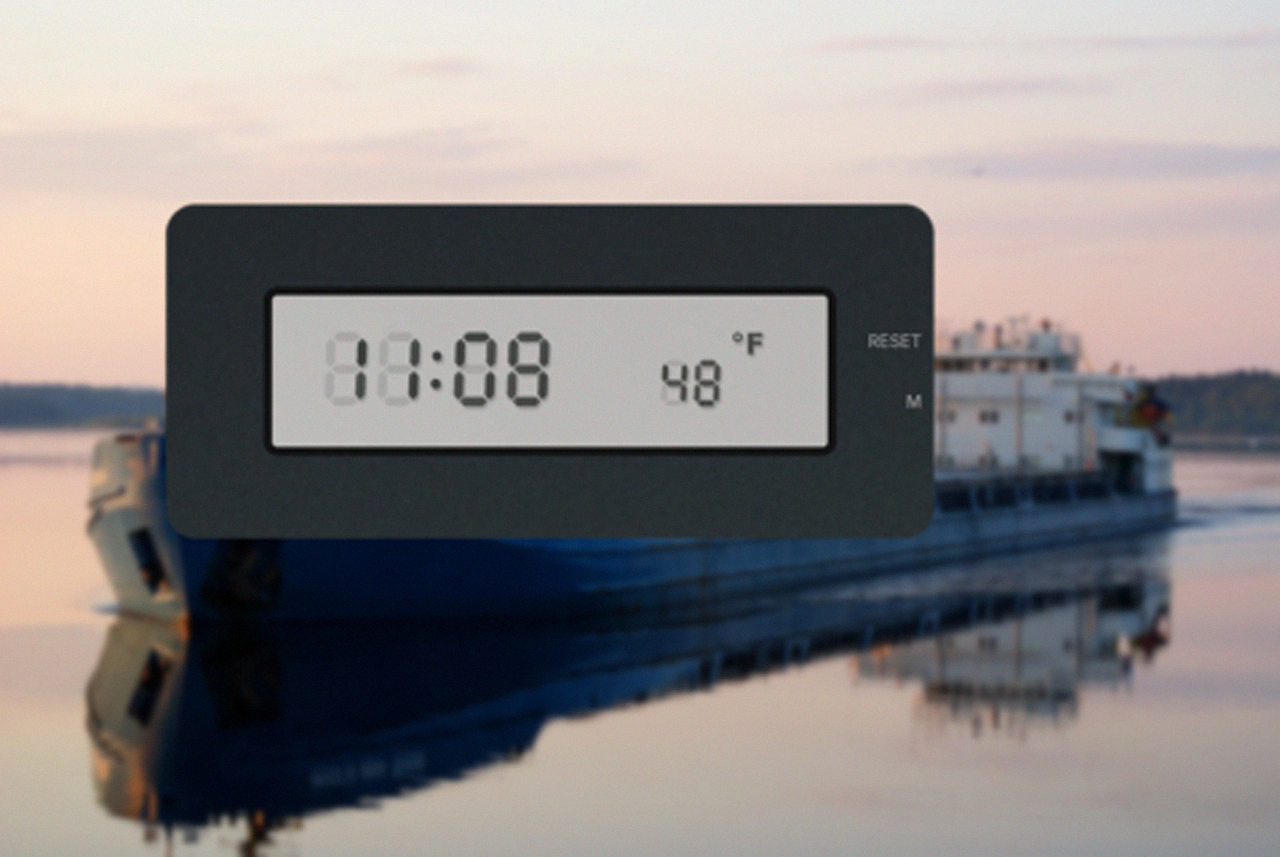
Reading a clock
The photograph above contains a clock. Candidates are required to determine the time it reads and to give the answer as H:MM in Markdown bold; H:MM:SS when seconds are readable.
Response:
**11:08**
